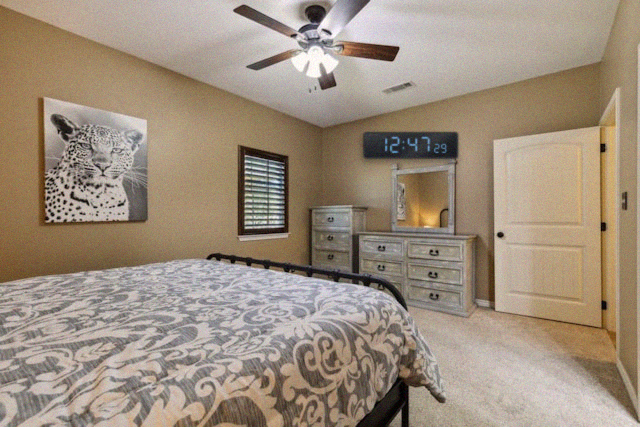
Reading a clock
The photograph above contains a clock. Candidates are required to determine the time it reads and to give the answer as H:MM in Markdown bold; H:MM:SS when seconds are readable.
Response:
**12:47**
